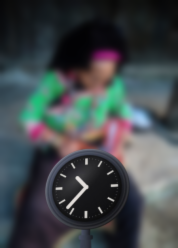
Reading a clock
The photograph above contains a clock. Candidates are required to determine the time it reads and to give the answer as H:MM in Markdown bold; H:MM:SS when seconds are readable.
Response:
**10:37**
